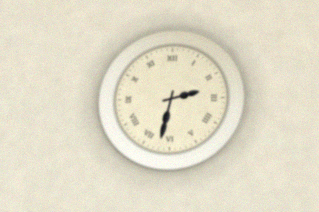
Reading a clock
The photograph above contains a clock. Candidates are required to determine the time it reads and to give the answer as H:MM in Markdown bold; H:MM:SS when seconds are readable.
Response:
**2:32**
